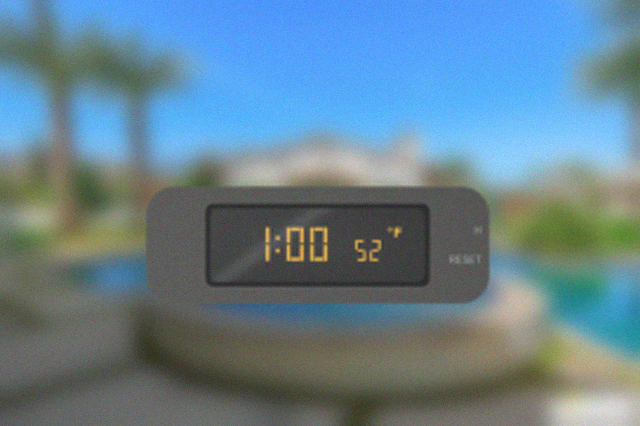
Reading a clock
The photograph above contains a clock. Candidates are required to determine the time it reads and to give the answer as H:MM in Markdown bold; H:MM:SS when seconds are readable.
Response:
**1:00**
